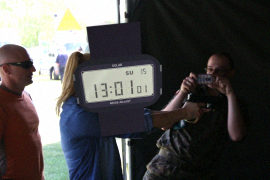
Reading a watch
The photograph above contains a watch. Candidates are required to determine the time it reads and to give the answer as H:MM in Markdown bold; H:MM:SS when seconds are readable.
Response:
**13:01:01**
